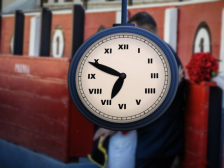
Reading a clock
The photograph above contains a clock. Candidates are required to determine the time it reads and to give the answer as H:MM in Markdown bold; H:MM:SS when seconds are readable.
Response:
**6:49**
